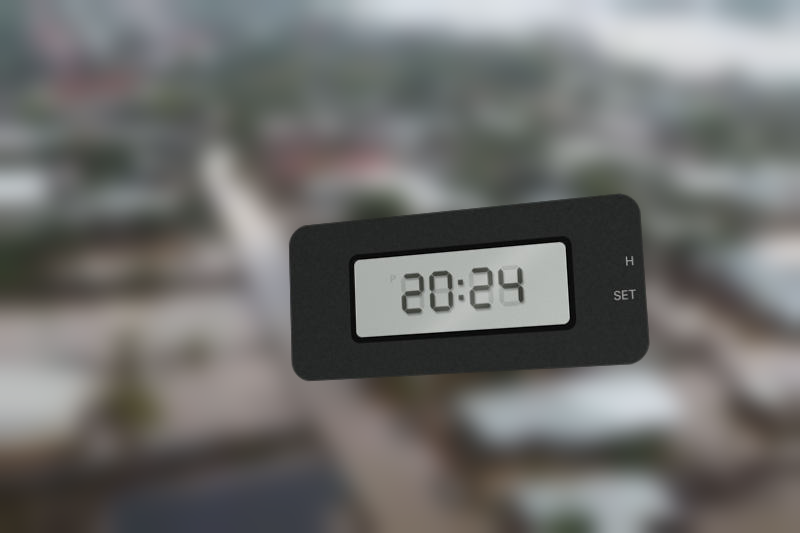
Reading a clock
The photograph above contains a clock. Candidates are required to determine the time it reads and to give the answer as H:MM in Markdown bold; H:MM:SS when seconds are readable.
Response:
**20:24**
